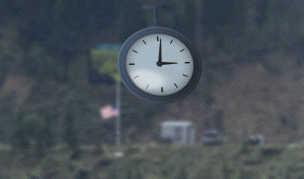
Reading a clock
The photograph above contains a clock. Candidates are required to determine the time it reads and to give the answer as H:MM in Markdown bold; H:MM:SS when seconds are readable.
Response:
**3:01**
